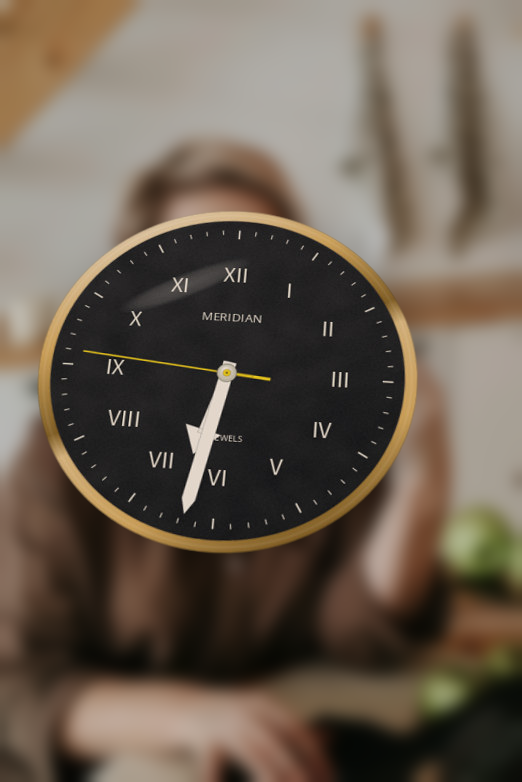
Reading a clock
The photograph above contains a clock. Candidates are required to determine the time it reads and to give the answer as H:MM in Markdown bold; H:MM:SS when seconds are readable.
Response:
**6:31:46**
